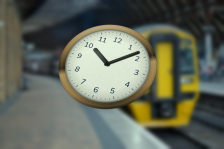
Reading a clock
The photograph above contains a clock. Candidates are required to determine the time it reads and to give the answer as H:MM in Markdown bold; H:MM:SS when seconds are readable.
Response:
**10:08**
